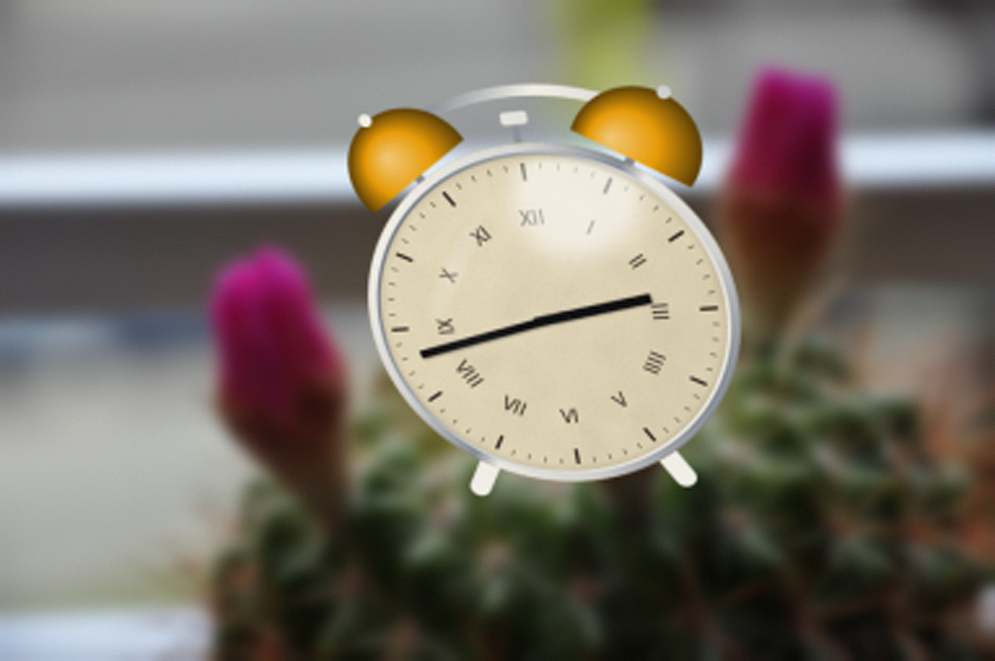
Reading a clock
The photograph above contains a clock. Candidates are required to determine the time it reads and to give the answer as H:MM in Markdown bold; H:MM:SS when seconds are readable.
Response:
**2:43**
